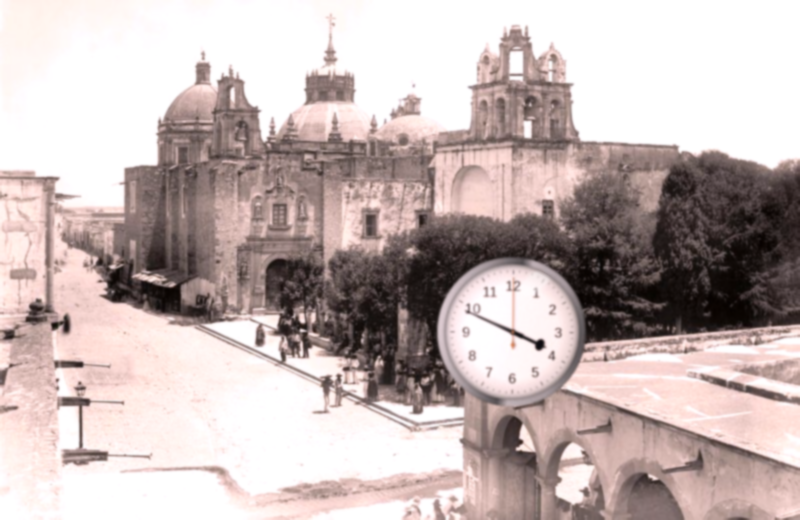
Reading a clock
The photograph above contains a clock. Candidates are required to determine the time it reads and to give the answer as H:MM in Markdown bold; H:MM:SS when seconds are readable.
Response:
**3:49:00**
